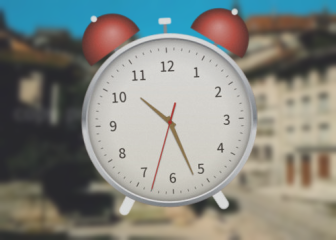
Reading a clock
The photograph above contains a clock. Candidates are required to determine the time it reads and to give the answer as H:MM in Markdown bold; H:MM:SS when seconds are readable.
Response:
**10:26:33**
